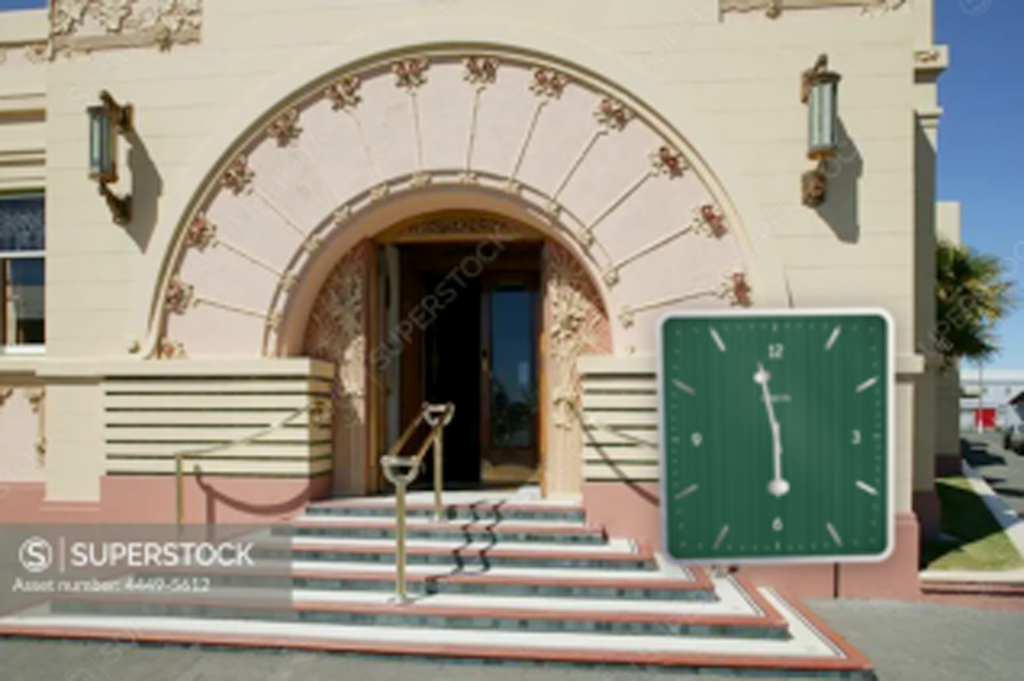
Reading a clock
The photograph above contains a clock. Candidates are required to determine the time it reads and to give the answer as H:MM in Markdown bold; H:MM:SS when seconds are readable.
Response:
**5:58**
